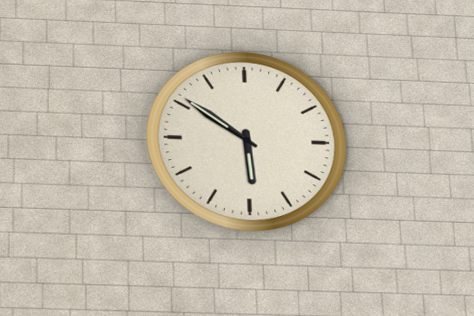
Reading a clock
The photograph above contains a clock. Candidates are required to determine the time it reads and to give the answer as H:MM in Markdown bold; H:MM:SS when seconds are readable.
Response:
**5:51**
